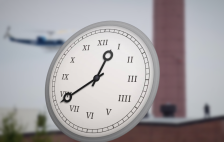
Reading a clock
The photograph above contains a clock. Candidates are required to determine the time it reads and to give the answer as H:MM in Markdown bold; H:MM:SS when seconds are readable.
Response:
**12:39**
